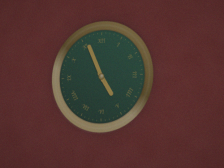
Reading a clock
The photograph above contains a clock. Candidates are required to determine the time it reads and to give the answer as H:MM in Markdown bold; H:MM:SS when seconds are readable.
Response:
**4:56**
